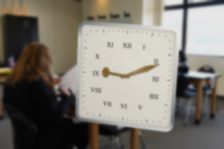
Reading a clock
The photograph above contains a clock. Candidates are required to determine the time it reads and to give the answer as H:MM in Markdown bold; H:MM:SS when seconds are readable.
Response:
**9:11**
